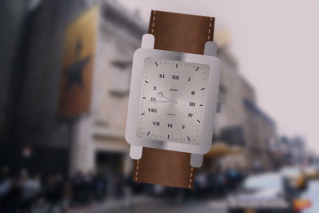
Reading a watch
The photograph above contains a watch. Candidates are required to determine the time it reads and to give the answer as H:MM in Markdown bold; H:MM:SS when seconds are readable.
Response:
**9:44**
